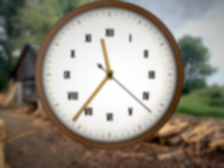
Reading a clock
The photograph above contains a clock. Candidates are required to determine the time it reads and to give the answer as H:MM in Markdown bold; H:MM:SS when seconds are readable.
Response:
**11:36:22**
